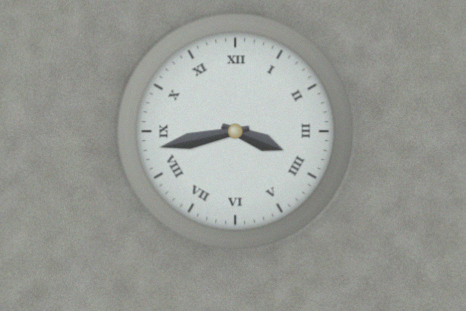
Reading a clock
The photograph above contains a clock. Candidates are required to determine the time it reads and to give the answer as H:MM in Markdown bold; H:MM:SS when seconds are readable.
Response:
**3:43**
